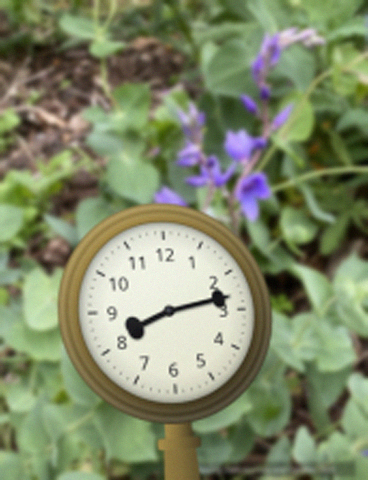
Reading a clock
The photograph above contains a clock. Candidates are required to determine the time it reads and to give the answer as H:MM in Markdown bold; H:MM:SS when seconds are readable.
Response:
**8:13**
